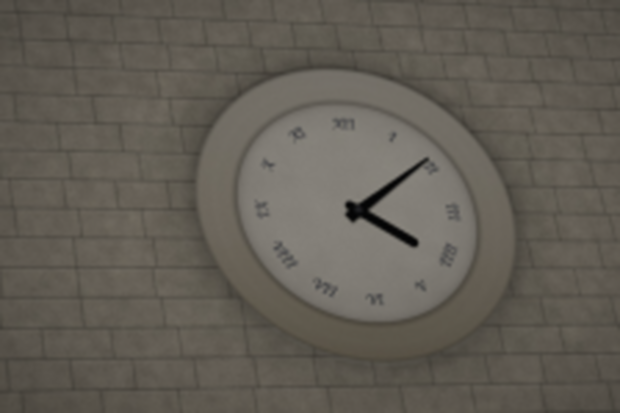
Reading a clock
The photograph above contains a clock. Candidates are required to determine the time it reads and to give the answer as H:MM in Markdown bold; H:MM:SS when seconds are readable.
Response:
**4:09**
